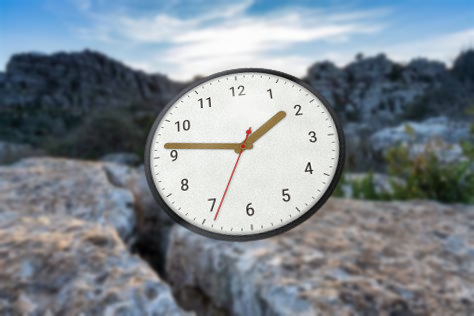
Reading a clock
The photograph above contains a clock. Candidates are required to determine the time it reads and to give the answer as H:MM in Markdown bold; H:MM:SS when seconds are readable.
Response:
**1:46:34**
